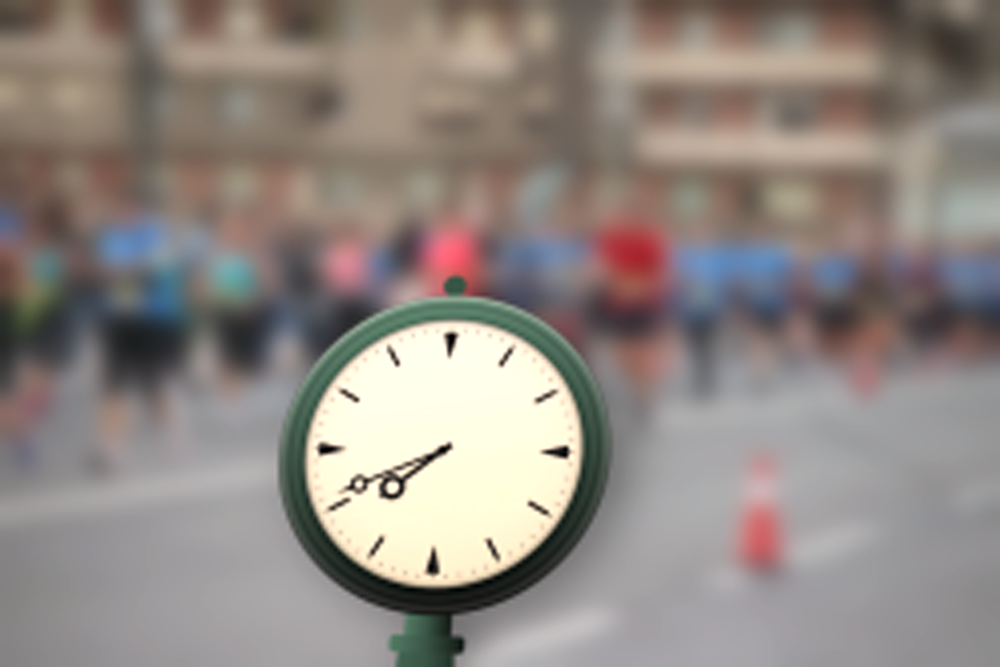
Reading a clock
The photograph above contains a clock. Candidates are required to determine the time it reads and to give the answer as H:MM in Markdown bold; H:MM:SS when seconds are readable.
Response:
**7:41**
